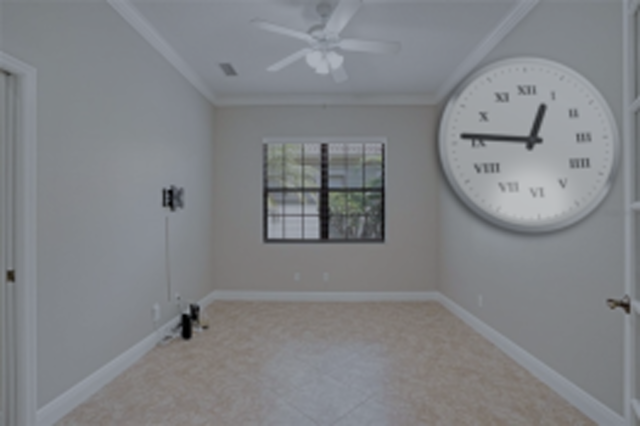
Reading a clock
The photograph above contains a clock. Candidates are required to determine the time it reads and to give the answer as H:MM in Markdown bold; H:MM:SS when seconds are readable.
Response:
**12:46**
